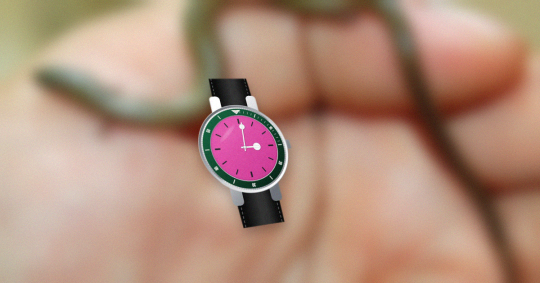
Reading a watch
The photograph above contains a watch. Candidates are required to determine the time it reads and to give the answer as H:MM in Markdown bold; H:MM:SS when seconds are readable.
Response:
**3:01**
